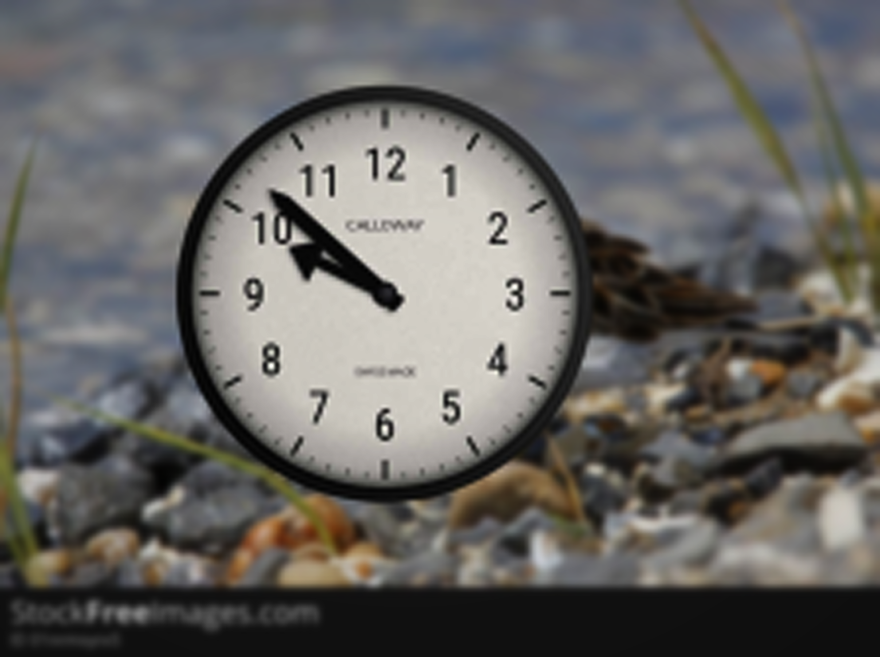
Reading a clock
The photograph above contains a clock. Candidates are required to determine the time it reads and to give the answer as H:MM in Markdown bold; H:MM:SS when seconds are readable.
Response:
**9:52**
